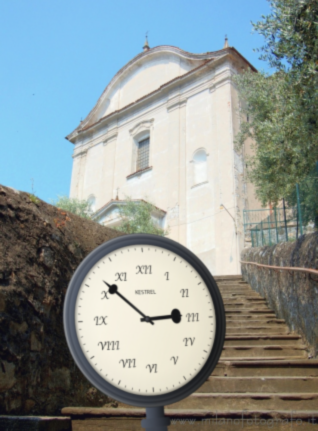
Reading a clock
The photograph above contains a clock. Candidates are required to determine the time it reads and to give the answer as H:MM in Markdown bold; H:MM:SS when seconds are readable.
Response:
**2:52**
